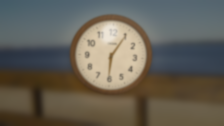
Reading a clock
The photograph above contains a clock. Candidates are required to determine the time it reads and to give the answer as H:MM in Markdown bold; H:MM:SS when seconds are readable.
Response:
**6:05**
